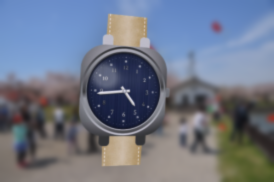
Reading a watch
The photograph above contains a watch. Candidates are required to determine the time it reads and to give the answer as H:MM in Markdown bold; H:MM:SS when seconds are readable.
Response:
**4:44**
